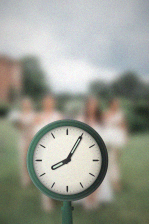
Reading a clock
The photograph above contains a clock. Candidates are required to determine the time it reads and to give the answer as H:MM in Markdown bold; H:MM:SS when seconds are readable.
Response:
**8:05**
